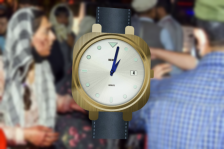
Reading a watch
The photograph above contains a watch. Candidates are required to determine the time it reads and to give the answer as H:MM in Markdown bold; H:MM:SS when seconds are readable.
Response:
**1:02**
